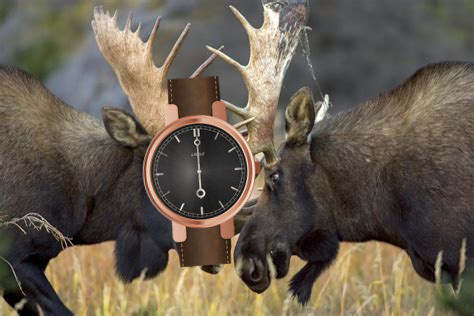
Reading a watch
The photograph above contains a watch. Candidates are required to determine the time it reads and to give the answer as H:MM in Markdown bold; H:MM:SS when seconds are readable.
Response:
**6:00**
